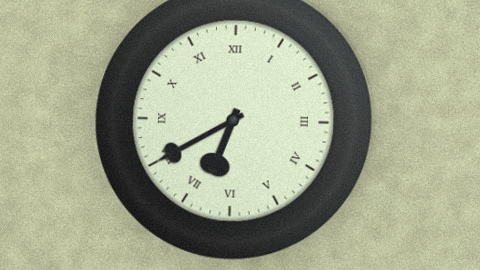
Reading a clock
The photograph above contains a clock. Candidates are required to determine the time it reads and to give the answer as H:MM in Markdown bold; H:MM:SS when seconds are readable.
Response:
**6:40**
